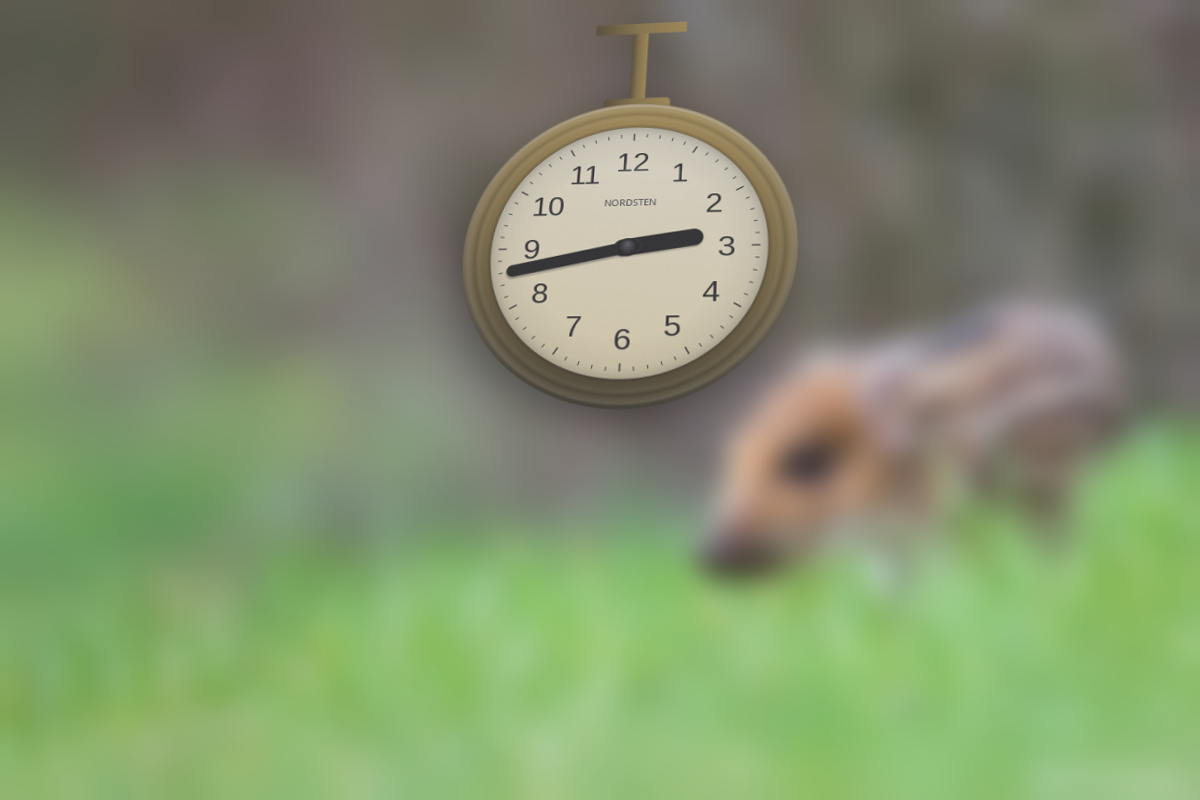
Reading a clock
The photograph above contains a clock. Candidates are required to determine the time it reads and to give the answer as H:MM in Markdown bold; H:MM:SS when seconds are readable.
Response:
**2:43**
